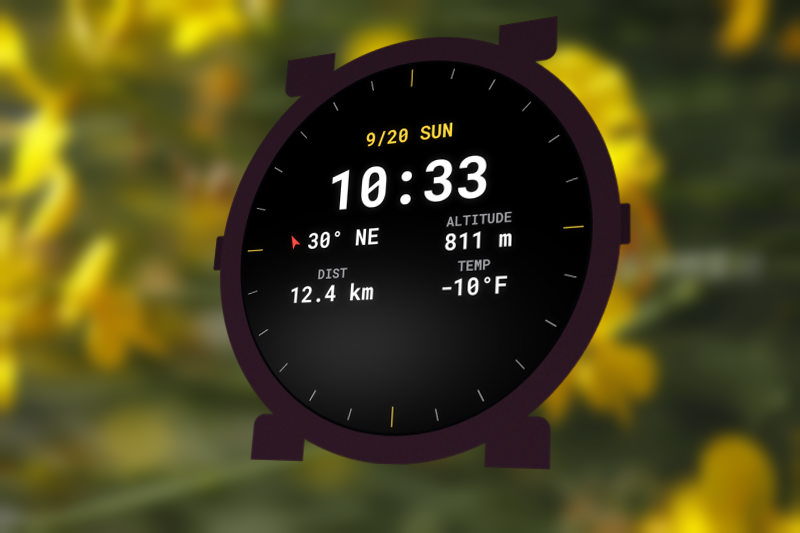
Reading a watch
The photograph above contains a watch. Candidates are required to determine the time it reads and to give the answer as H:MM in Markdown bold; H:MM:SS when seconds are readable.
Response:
**10:33**
